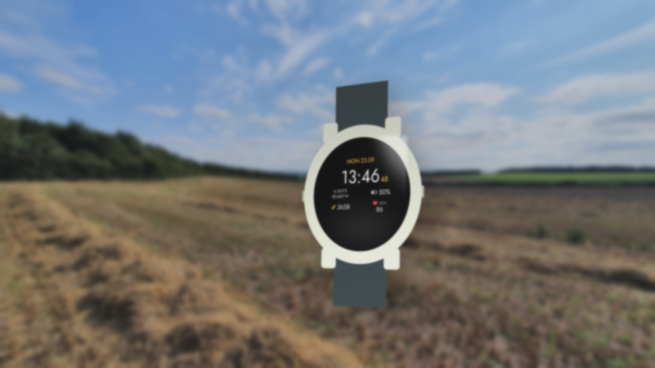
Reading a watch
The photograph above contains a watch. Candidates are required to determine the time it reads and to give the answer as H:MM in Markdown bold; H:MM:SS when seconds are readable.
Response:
**13:46**
